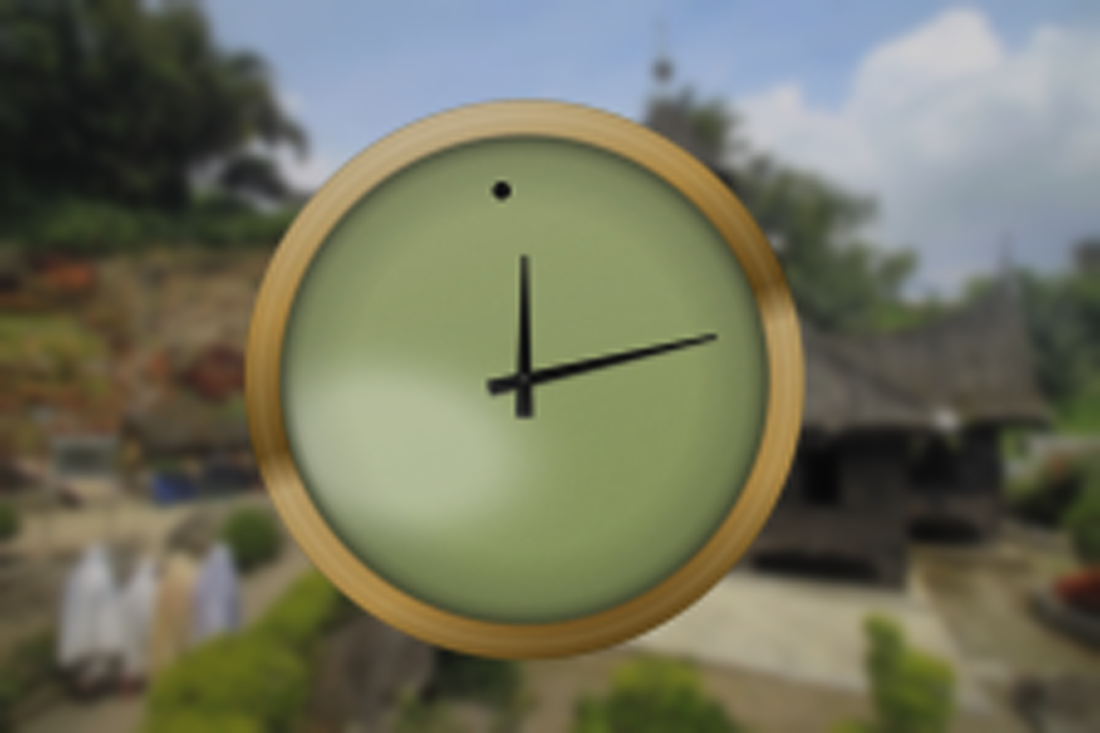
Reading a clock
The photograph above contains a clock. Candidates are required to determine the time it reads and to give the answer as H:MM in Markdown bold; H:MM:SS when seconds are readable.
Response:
**12:14**
